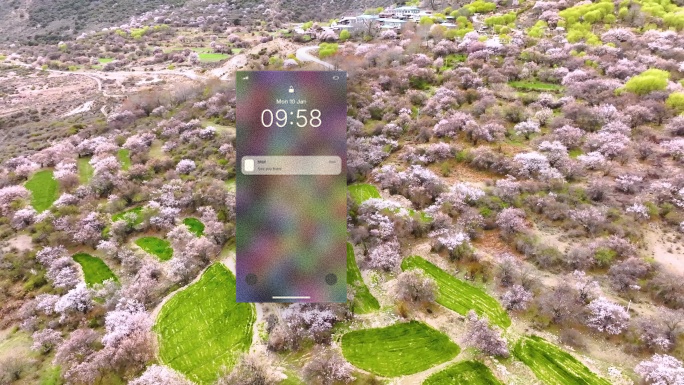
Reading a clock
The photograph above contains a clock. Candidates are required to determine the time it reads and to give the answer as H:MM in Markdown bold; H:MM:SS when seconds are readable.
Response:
**9:58**
